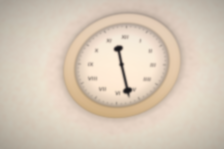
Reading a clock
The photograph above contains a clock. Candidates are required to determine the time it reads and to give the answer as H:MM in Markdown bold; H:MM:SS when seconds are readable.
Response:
**11:27**
